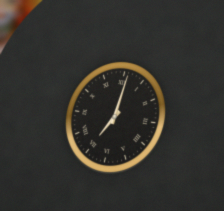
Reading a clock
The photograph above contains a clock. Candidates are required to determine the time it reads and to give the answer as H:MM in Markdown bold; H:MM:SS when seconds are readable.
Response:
**7:01**
